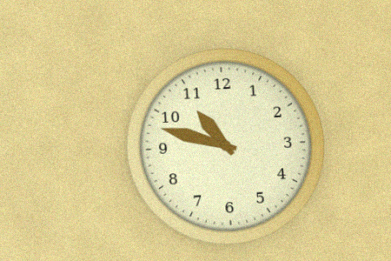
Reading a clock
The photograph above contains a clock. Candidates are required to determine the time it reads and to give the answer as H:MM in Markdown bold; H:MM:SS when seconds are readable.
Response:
**10:48**
